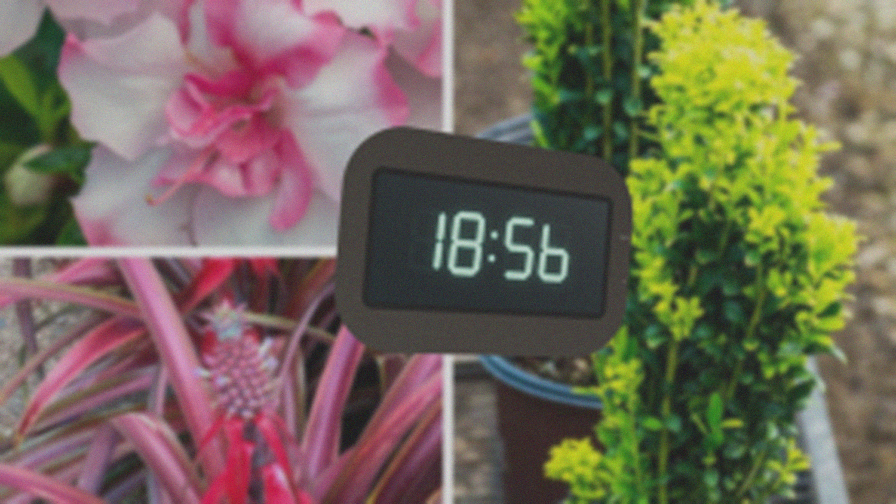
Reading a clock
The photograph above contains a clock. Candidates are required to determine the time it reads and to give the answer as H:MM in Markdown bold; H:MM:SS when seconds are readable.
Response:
**18:56**
